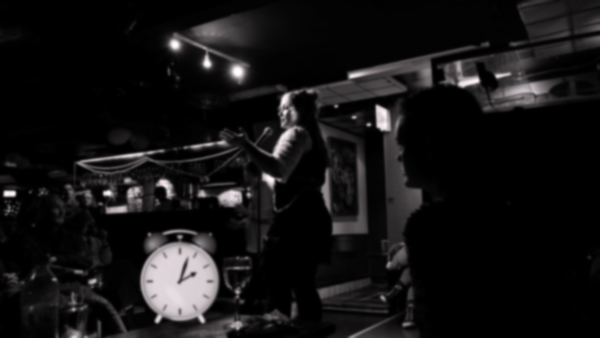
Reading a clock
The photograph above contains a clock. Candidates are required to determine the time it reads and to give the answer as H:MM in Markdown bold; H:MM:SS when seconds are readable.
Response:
**2:03**
